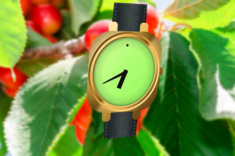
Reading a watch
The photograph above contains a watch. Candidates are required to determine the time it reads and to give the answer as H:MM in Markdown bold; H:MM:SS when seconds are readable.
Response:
**6:41**
